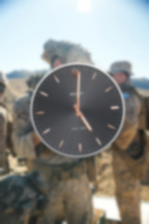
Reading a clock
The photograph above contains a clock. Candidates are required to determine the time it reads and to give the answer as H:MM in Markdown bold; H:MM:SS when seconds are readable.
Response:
**5:01**
